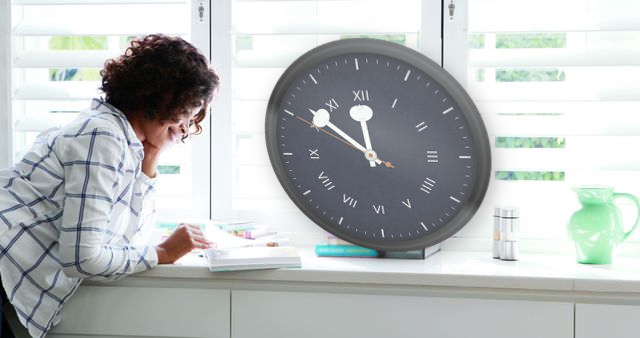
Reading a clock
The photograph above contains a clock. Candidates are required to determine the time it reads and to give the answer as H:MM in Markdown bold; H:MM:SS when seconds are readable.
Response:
**11:51:50**
